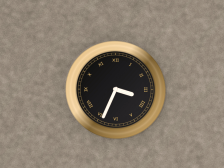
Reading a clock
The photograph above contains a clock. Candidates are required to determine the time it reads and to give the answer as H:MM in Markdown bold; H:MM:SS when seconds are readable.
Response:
**3:34**
